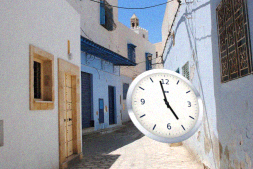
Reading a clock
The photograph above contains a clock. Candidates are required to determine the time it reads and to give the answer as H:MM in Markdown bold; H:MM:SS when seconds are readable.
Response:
**4:58**
